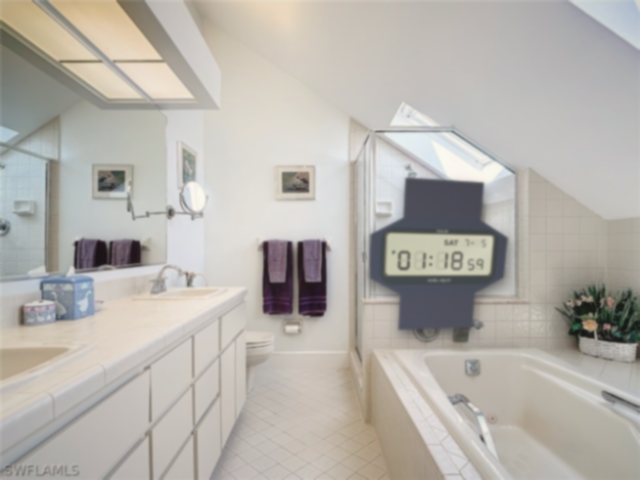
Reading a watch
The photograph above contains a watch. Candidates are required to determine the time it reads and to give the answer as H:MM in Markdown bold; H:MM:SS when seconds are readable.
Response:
**1:18:59**
